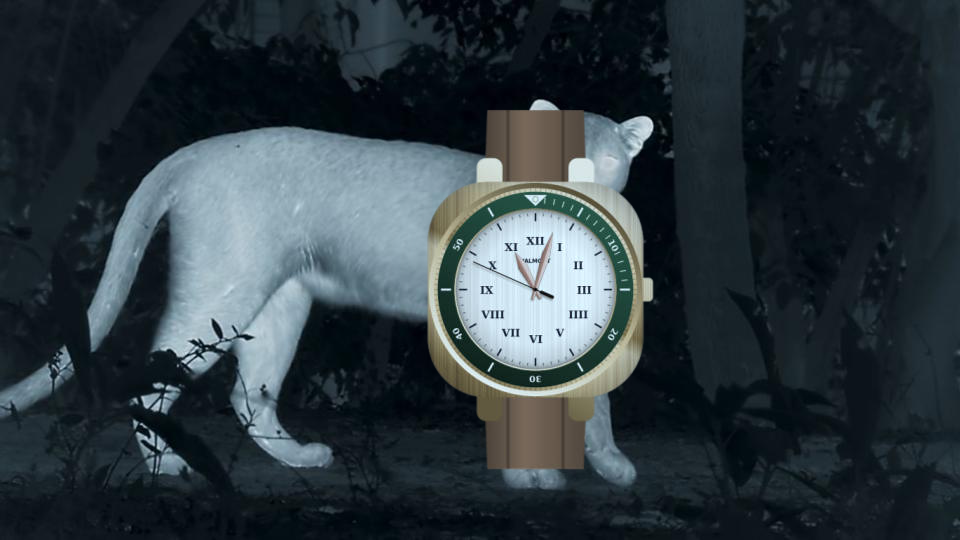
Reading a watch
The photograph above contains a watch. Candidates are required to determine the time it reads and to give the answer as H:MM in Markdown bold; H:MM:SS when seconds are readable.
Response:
**11:02:49**
